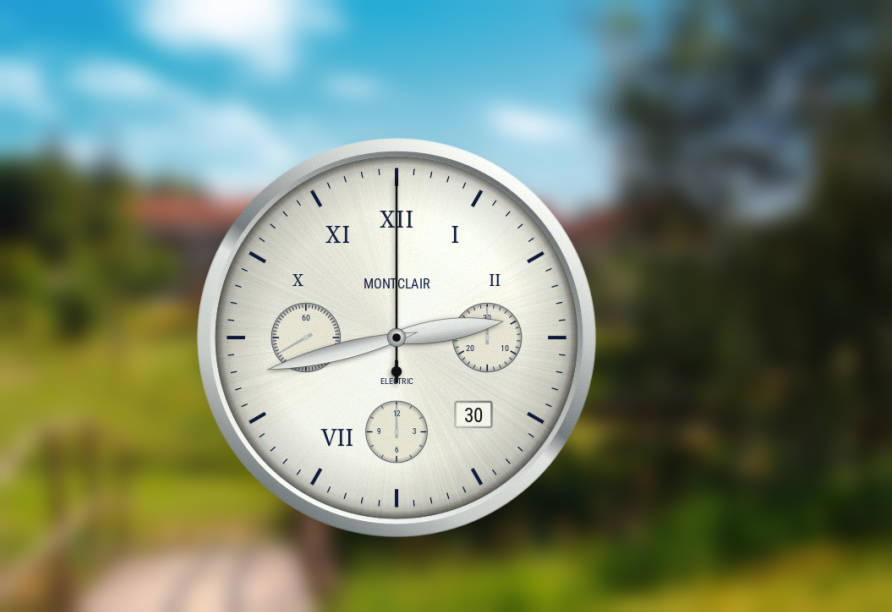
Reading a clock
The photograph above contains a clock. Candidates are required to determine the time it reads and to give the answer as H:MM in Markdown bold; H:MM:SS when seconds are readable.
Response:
**2:42:40**
